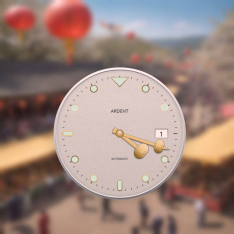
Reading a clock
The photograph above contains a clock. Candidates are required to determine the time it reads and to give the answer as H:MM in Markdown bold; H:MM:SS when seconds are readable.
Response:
**4:18**
